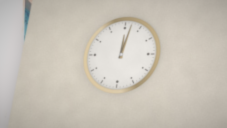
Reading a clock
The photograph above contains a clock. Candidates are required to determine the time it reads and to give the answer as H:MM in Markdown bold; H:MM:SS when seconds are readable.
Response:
**12:02**
